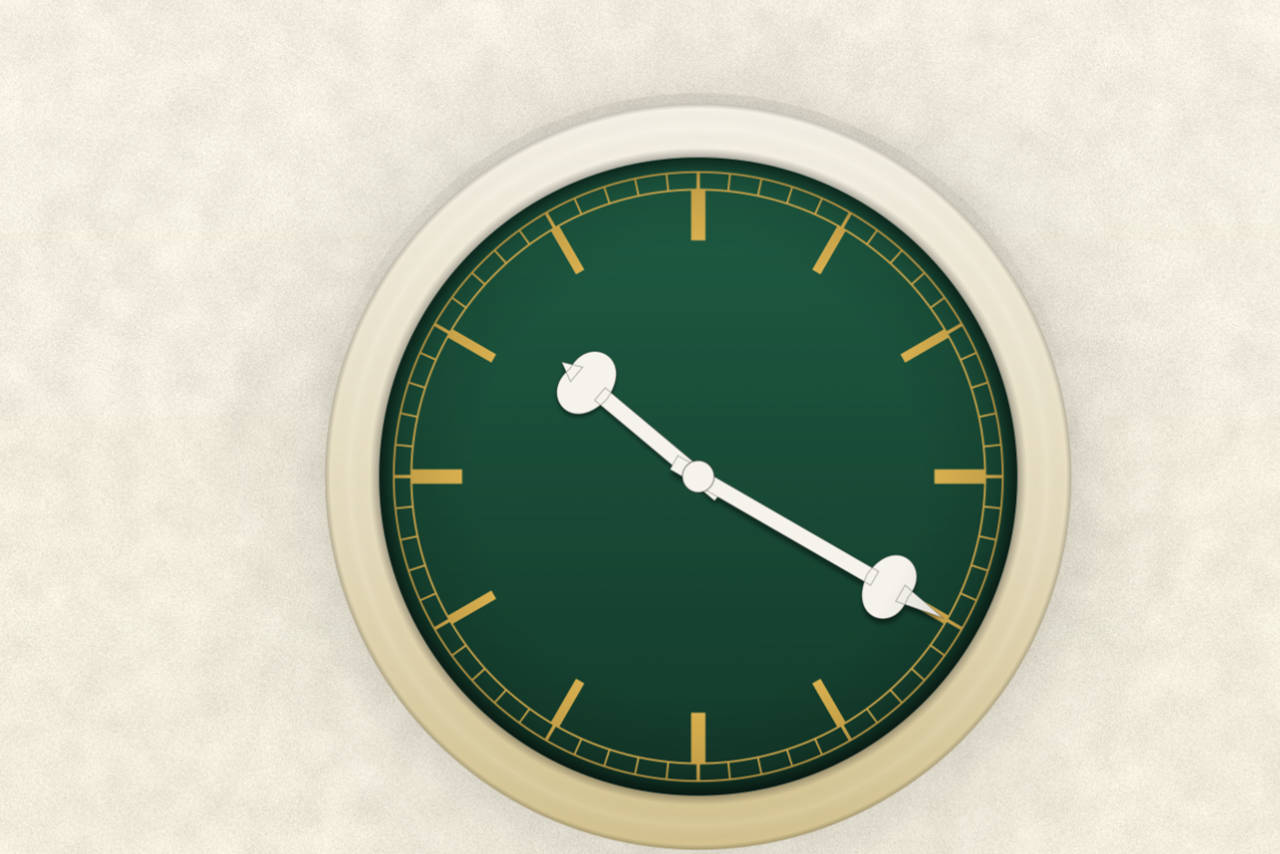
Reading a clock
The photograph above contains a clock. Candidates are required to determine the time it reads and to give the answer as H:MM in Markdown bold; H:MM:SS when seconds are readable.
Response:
**10:20**
